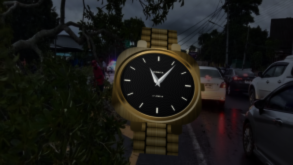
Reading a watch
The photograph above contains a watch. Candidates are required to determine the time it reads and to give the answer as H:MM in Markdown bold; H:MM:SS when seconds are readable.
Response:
**11:06**
